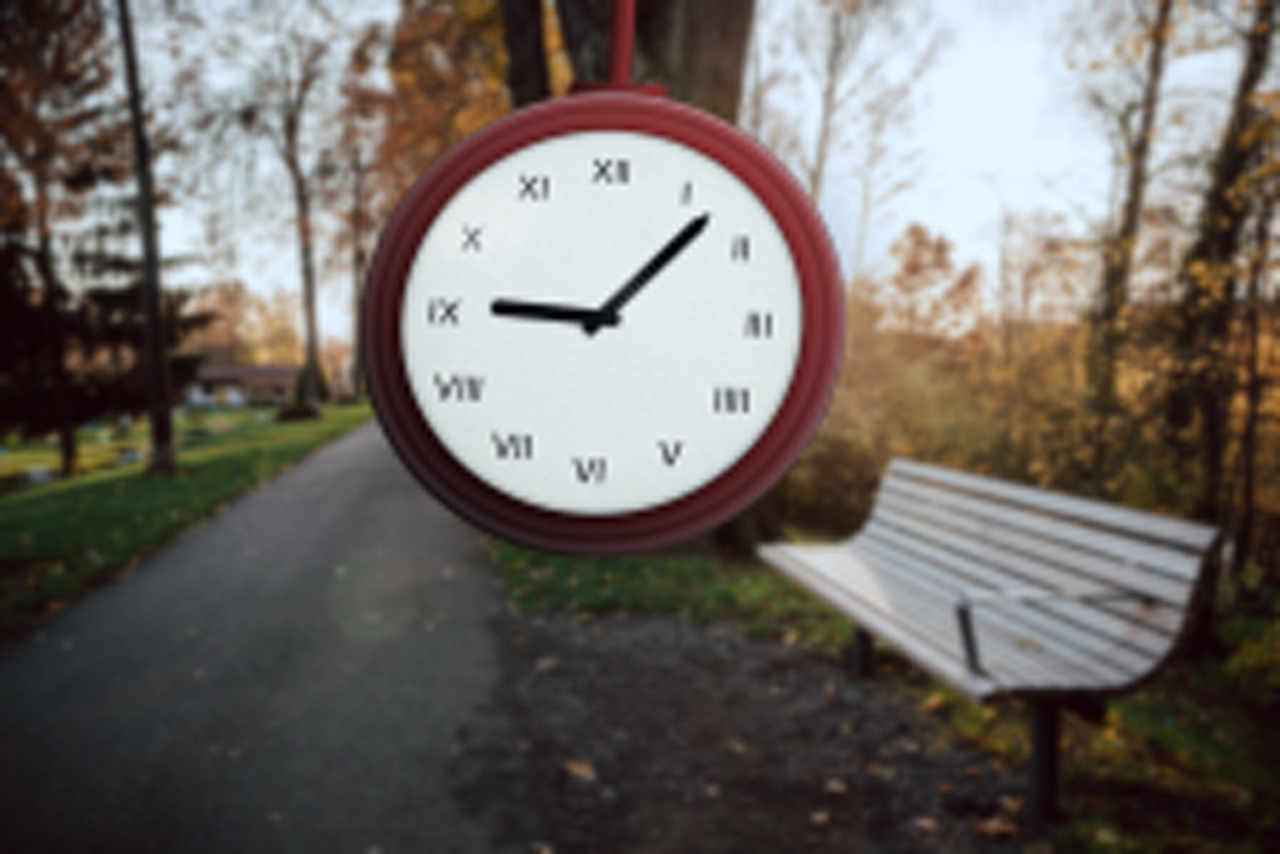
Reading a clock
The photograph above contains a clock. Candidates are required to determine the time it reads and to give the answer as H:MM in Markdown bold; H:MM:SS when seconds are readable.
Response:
**9:07**
